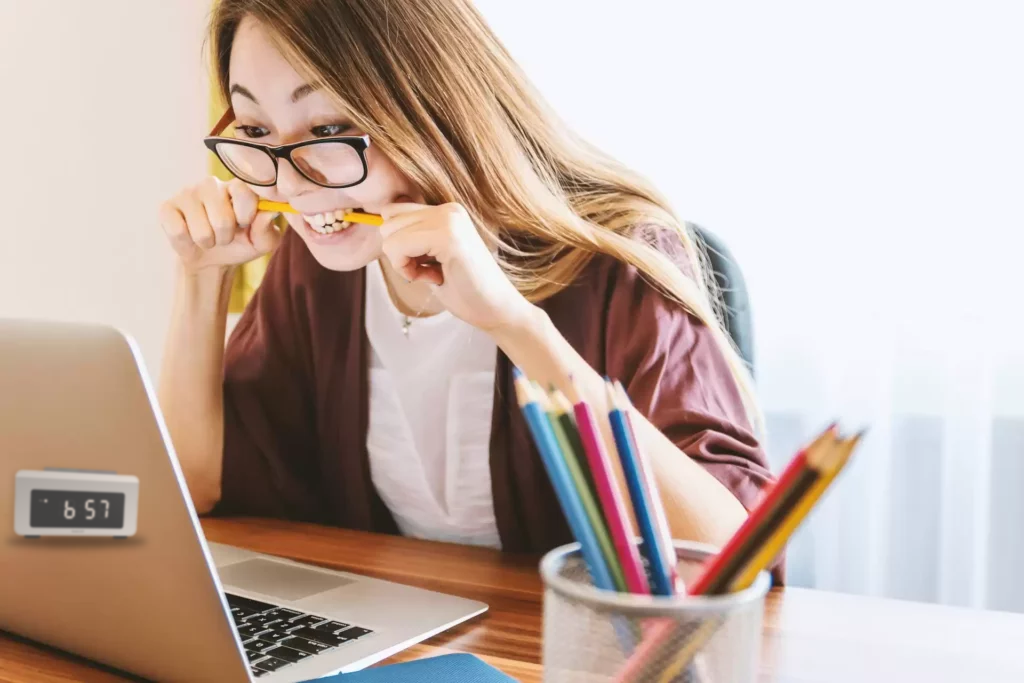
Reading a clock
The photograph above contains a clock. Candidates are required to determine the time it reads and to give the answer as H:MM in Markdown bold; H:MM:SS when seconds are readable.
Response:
**6:57**
